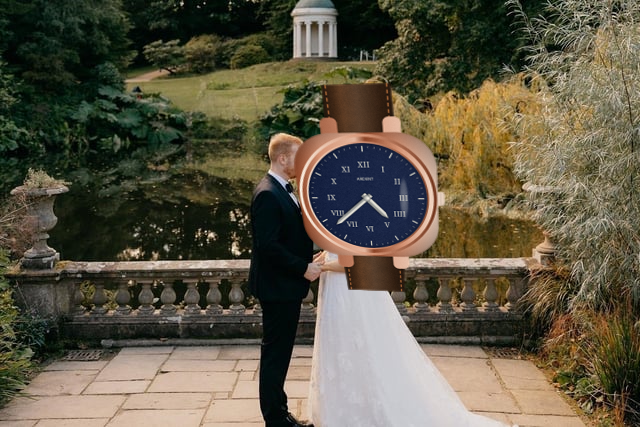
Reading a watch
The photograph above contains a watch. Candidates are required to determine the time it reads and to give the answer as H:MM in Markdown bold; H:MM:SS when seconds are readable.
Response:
**4:38**
